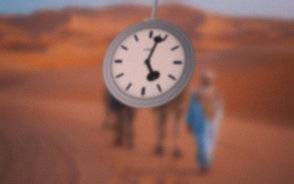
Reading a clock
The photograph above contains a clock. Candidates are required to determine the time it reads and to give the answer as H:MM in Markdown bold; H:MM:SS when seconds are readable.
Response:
**5:03**
